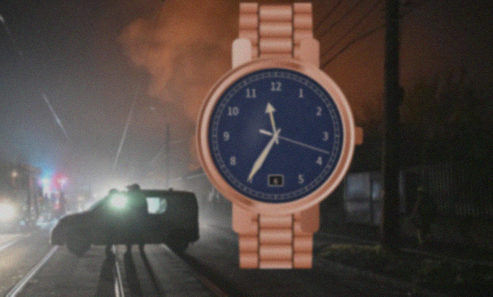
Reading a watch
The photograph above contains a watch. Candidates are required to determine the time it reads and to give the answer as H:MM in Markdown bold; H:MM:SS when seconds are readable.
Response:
**11:35:18**
